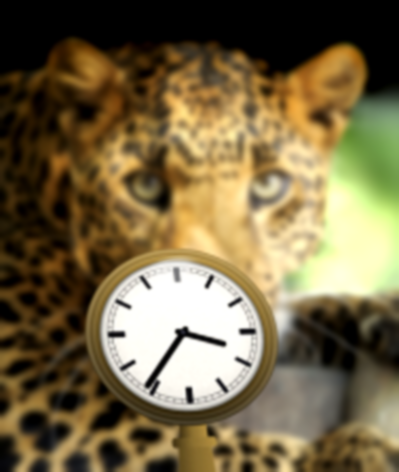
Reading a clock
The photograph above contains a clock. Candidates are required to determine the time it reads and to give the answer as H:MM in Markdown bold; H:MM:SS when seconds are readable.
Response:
**3:36**
